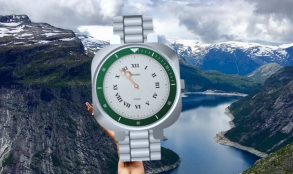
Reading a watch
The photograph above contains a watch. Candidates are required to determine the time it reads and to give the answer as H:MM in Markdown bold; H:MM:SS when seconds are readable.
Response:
**10:53**
